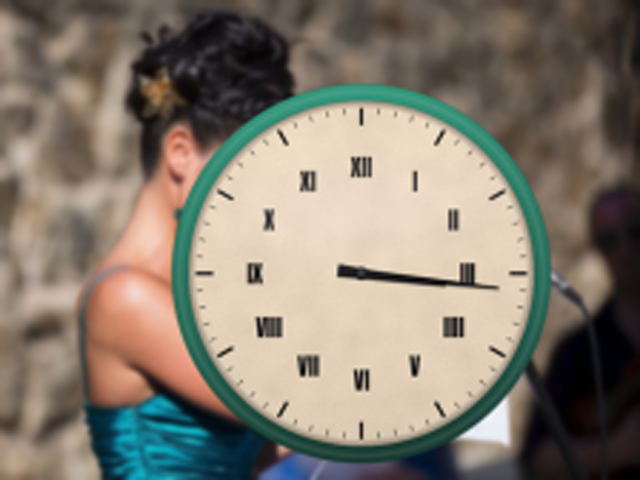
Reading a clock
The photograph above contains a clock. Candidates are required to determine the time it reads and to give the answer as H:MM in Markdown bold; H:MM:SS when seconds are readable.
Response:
**3:16**
